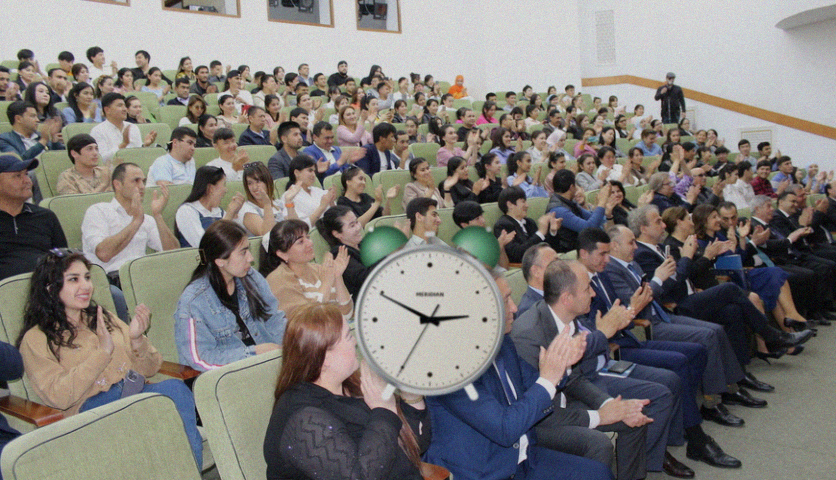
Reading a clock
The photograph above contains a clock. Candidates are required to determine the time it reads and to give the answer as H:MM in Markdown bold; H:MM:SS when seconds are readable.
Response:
**2:49:35**
